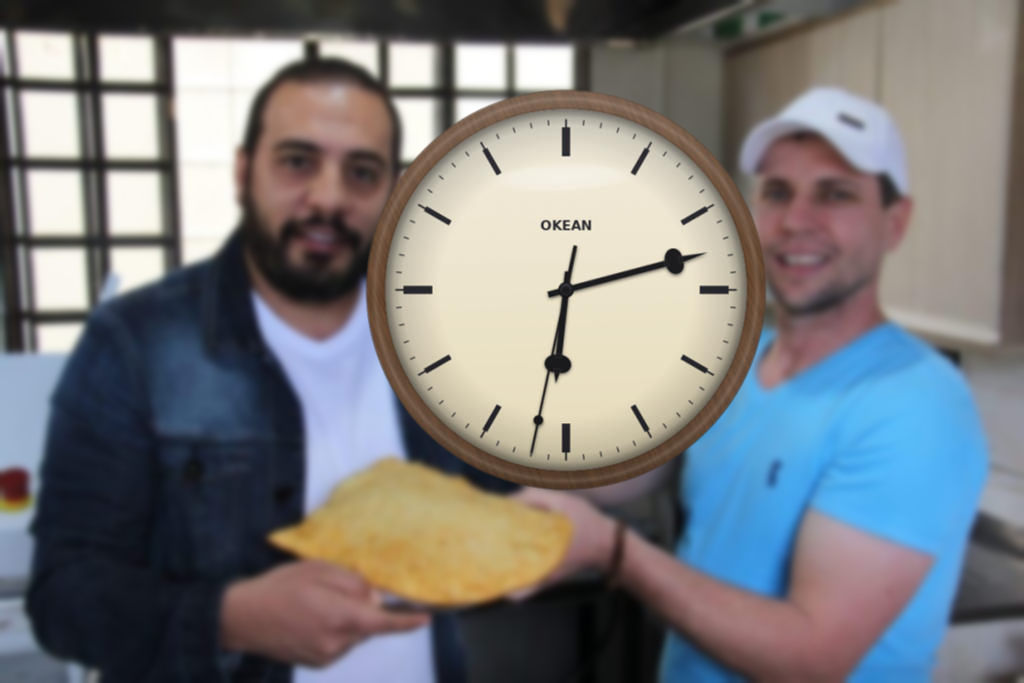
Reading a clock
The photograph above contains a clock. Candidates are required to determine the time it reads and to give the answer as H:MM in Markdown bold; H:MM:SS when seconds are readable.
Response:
**6:12:32**
